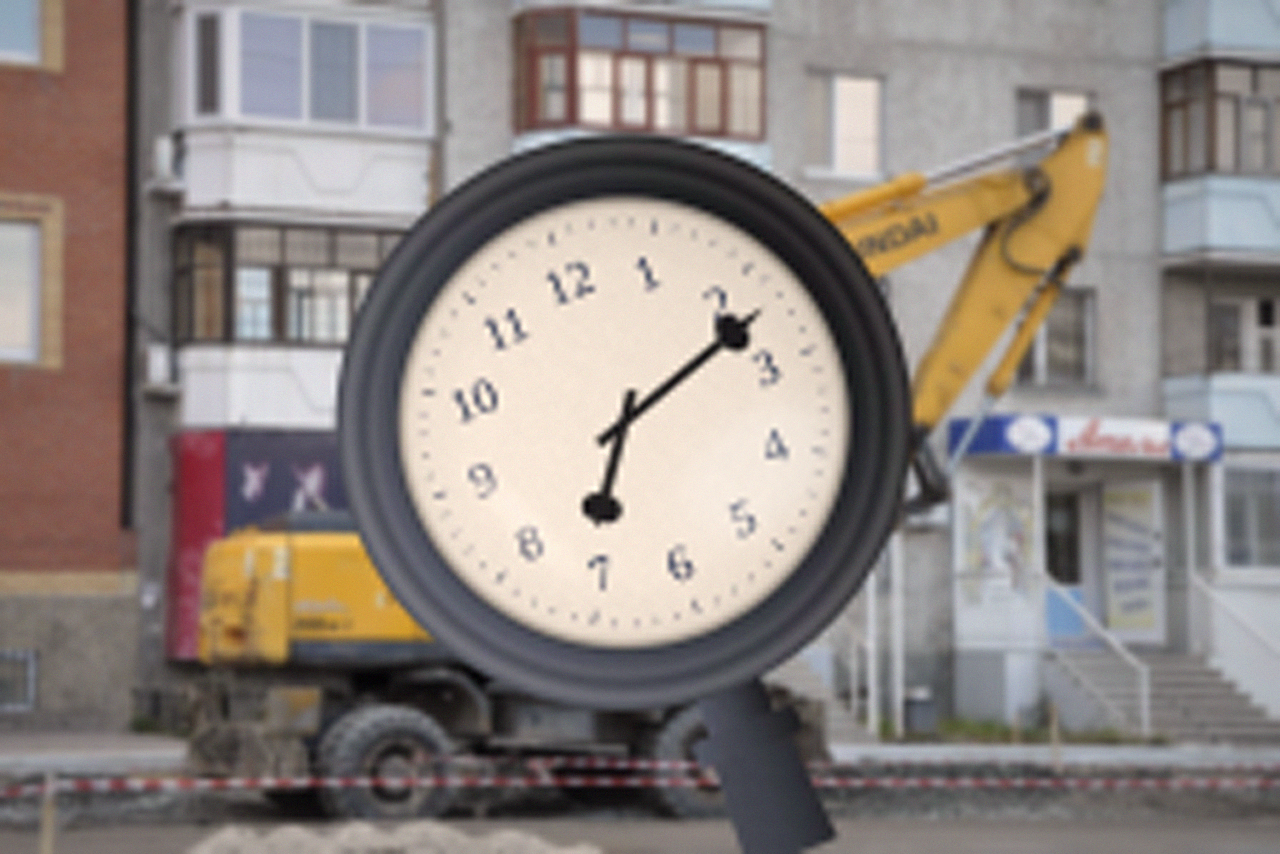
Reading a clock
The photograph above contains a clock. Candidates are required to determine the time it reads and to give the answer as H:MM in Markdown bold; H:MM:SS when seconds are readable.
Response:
**7:12**
